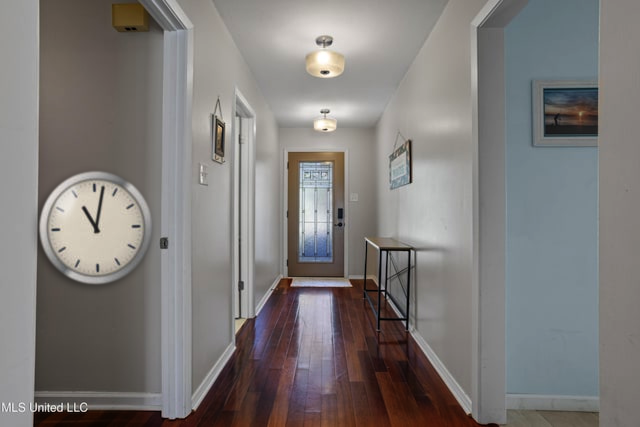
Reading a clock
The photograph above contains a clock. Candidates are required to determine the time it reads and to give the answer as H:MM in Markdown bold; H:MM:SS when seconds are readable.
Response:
**11:02**
